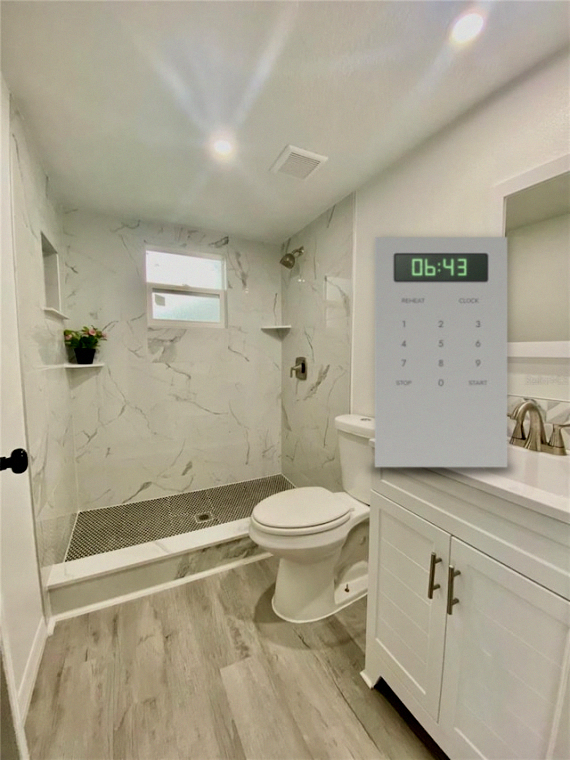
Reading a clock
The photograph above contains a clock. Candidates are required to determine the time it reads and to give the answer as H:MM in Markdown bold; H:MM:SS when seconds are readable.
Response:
**6:43**
